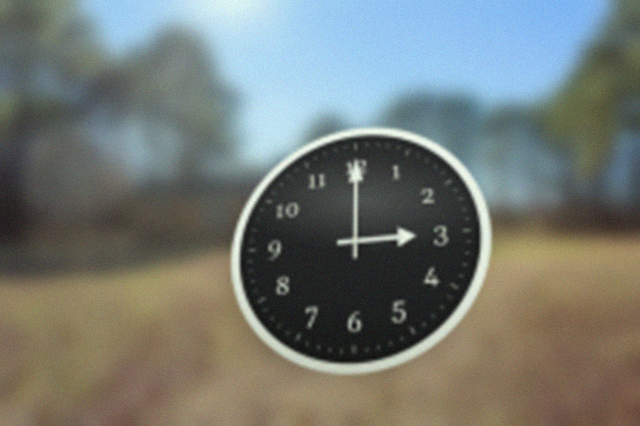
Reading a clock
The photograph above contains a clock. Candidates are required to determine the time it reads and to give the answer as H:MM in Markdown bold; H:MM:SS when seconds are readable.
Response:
**3:00**
